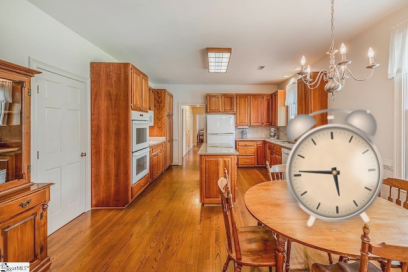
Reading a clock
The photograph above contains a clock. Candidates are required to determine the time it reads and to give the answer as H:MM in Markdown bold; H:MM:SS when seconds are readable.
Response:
**5:46**
